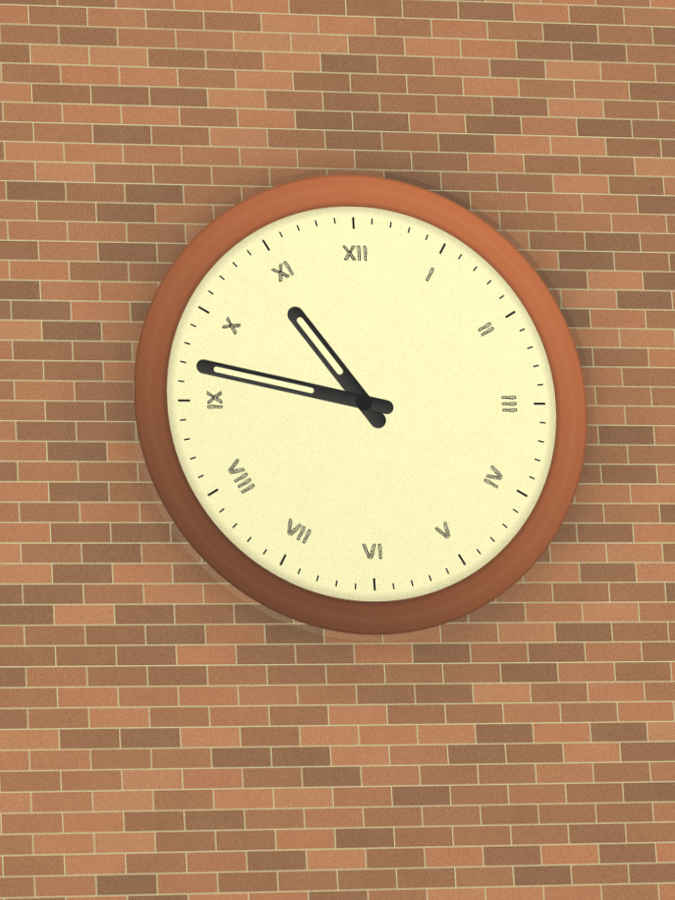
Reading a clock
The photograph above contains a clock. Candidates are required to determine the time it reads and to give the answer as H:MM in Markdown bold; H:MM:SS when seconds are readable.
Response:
**10:47**
